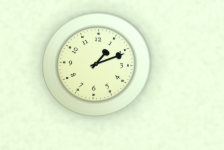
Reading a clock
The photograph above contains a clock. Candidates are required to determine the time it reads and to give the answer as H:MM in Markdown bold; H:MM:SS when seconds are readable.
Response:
**1:11**
